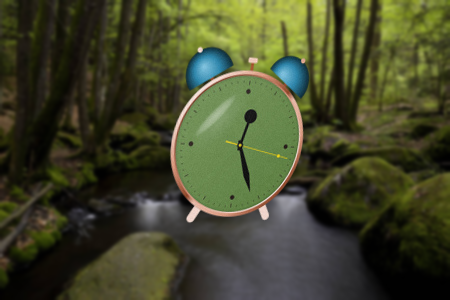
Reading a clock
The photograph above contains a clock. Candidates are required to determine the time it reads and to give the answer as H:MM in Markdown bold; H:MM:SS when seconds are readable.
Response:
**12:26:17**
